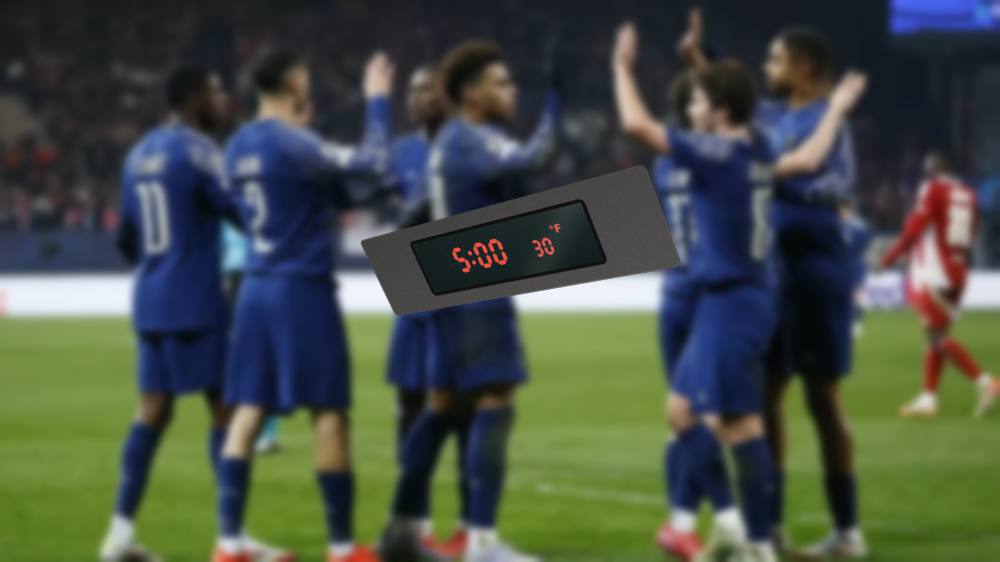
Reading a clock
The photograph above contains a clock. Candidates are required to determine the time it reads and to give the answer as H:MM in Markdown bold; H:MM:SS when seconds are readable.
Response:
**5:00**
